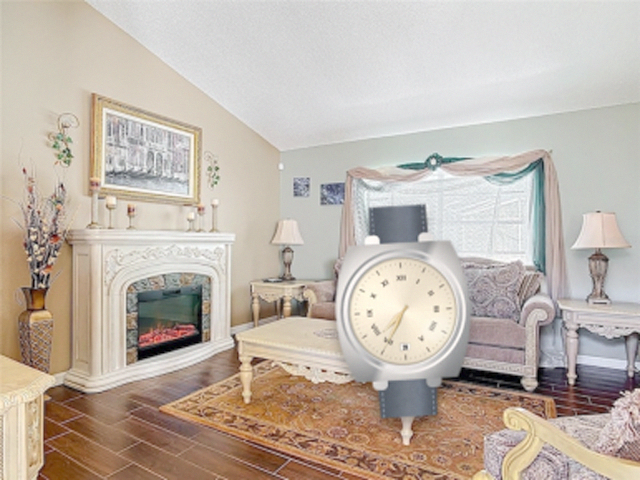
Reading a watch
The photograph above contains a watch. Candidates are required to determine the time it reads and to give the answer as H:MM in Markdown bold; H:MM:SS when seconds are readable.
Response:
**7:35**
